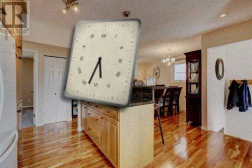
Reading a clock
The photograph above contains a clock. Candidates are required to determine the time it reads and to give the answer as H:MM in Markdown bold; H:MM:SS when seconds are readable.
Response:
**5:33**
